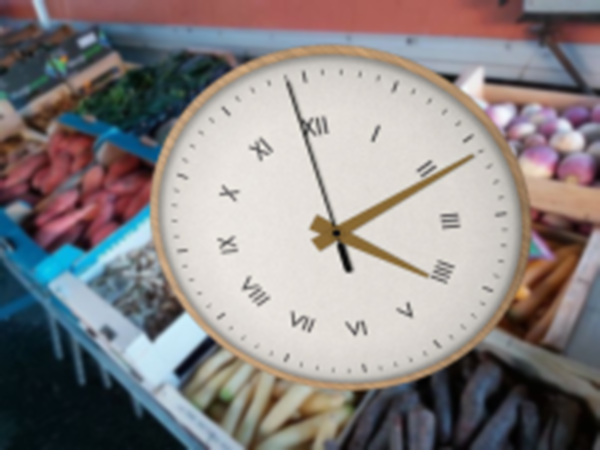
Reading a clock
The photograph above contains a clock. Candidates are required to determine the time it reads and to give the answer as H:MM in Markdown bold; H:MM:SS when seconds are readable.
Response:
**4:10:59**
